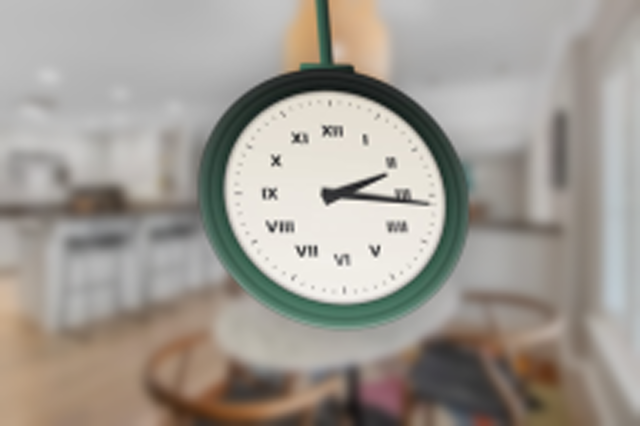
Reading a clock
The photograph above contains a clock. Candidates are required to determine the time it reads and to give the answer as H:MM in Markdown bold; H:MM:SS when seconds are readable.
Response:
**2:16**
